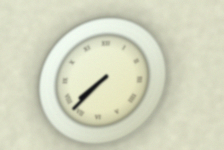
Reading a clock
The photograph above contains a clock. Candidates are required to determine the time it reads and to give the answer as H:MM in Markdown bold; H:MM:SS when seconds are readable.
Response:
**7:37**
